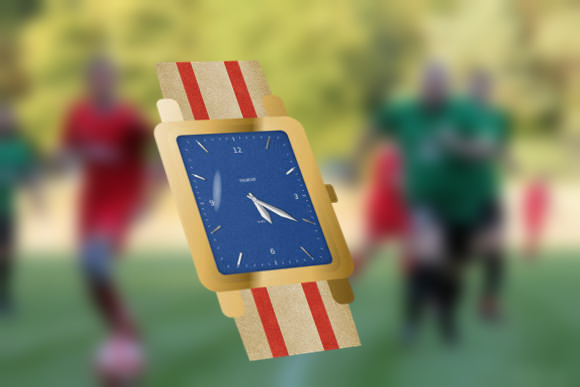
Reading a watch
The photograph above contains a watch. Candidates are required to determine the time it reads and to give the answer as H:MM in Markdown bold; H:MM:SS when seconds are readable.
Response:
**5:21**
